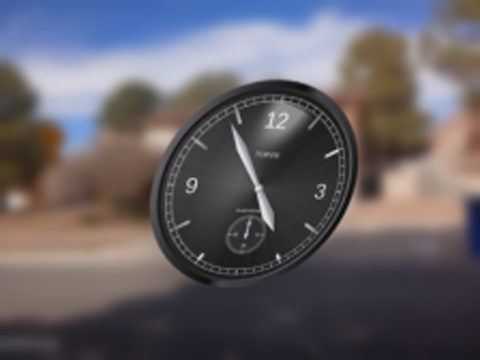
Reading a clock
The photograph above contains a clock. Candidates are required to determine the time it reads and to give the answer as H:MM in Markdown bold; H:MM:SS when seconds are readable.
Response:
**4:54**
